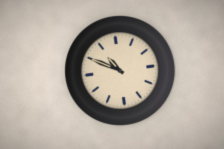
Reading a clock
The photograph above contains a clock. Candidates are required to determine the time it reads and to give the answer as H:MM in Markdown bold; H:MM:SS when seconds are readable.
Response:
**10:50**
